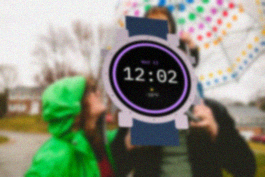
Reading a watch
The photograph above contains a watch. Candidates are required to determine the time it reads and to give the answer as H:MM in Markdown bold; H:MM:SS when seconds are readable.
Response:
**12:02**
